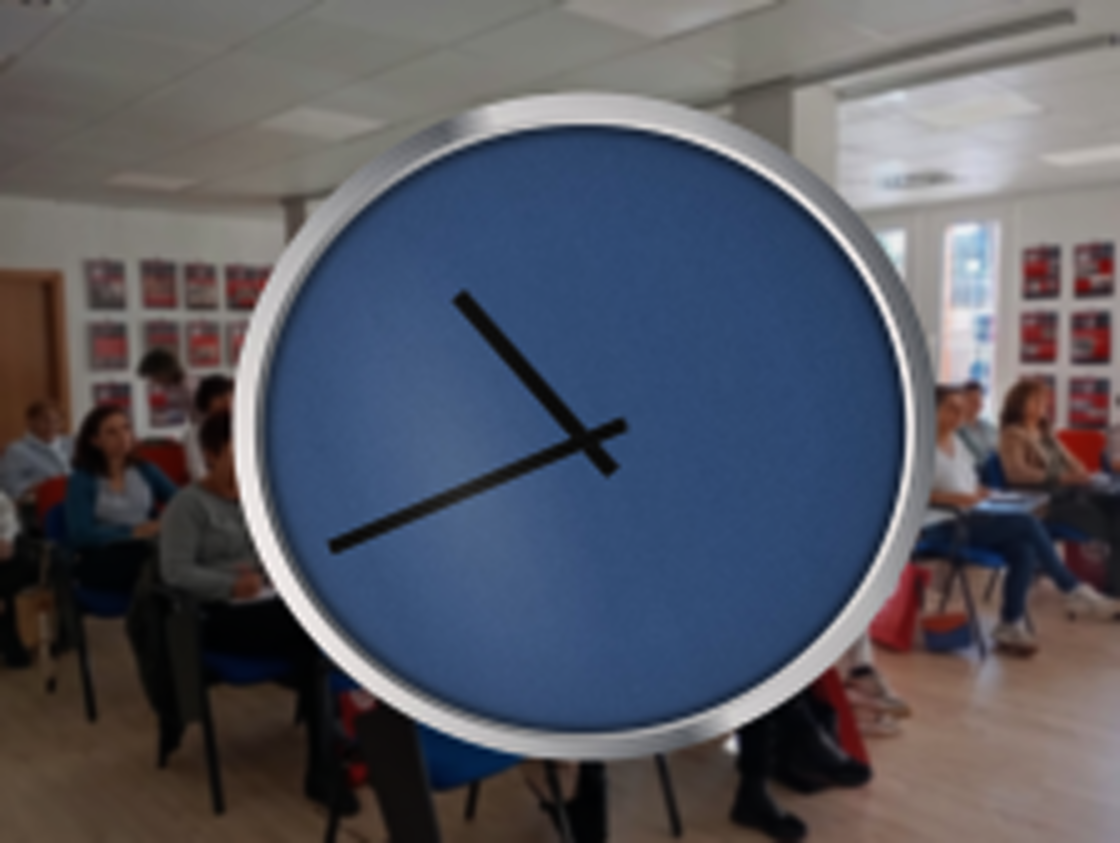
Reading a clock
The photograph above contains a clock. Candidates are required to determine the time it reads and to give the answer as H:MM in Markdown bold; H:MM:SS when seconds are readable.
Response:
**10:41**
